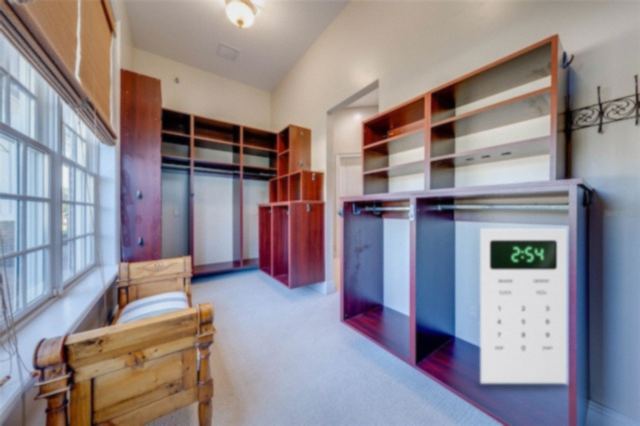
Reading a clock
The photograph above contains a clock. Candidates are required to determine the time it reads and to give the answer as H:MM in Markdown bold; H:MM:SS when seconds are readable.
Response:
**2:54**
